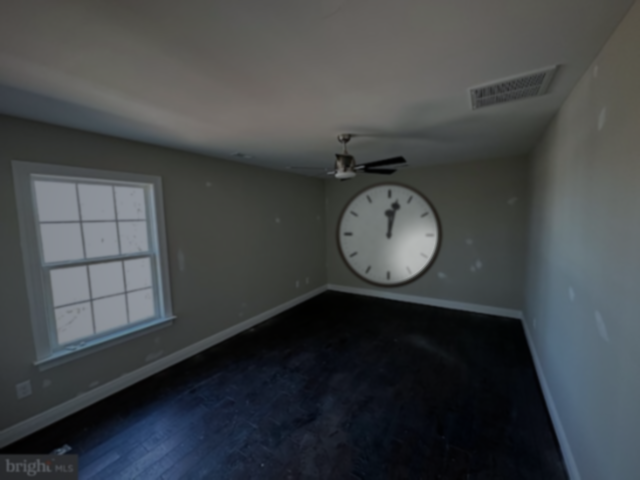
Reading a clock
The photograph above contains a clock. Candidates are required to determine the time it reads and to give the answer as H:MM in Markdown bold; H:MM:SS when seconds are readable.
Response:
**12:02**
